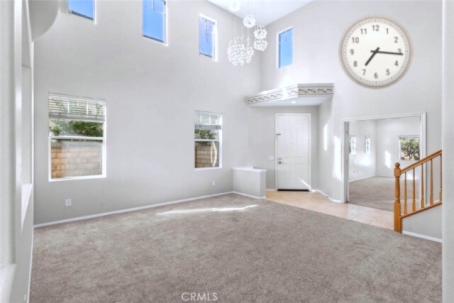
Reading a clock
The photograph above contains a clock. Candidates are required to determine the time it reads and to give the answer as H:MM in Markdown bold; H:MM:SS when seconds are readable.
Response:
**7:16**
